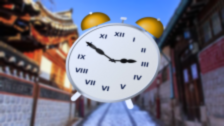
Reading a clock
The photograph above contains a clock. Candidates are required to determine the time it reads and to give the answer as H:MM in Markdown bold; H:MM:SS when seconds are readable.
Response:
**2:50**
